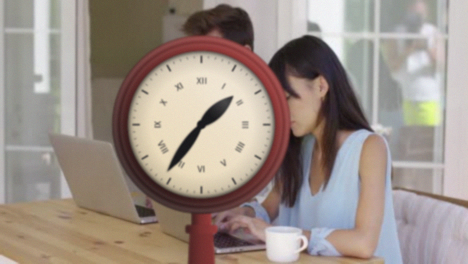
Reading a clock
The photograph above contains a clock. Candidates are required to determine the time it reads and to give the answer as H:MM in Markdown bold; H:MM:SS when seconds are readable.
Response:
**1:36**
